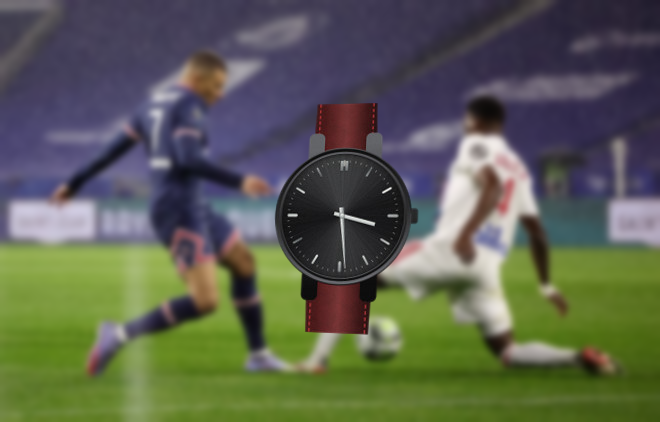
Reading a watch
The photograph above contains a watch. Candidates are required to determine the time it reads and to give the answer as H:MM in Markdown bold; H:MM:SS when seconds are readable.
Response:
**3:29**
